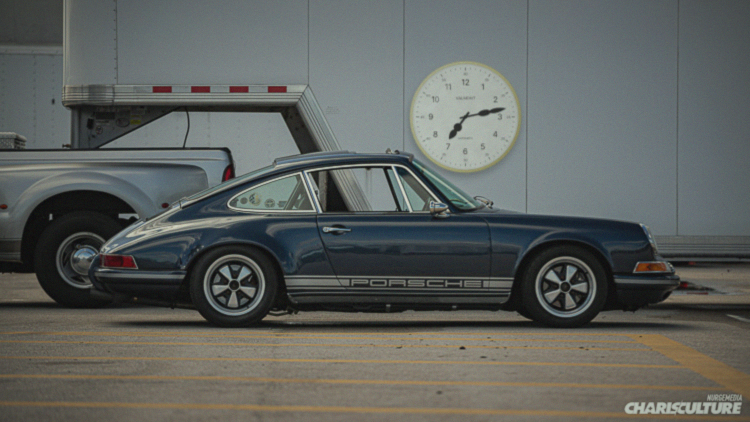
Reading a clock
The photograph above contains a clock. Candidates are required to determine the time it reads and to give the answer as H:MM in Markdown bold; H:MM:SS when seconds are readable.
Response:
**7:13**
